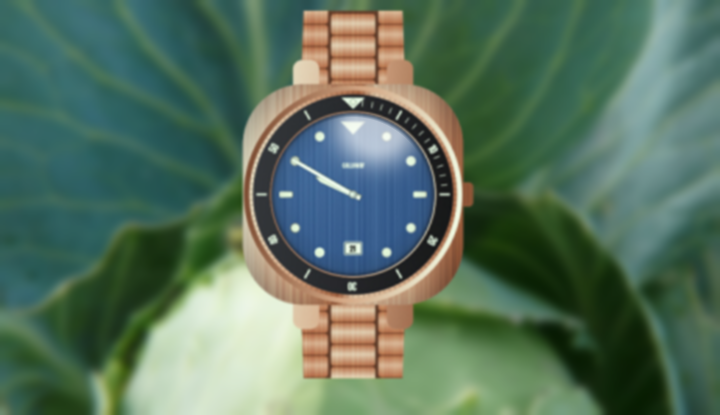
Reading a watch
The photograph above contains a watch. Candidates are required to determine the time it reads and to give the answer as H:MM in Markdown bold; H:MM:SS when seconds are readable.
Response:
**9:50**
